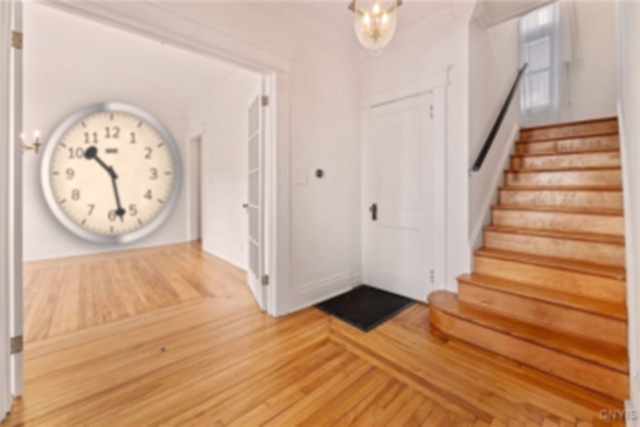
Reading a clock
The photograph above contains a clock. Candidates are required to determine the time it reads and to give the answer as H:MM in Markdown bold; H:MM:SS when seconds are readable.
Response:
**10:28**
